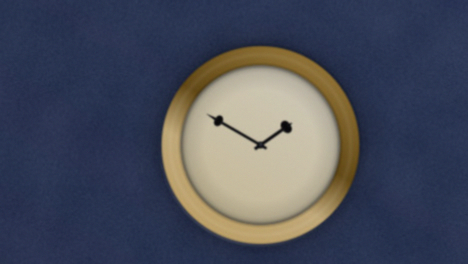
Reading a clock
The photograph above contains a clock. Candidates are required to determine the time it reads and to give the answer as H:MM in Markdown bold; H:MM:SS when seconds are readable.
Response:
**1:50**
